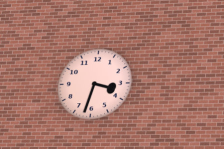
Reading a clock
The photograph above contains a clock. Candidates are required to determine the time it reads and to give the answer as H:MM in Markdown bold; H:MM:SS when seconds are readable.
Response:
**3:32**
